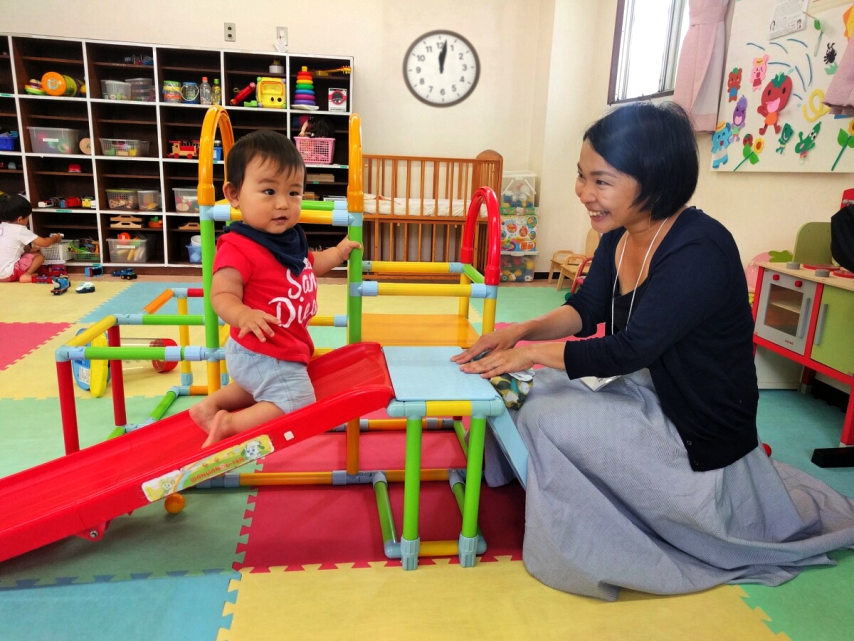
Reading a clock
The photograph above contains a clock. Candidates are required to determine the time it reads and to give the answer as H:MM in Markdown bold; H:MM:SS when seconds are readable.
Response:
**12:02**
